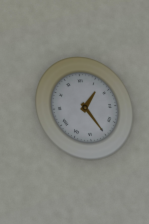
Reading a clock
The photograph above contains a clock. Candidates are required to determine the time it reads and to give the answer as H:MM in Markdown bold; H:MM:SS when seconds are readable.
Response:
**1:25**
